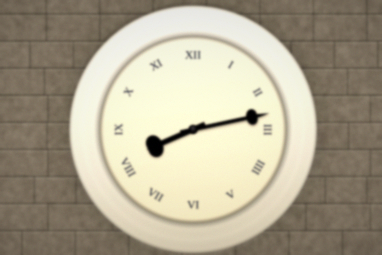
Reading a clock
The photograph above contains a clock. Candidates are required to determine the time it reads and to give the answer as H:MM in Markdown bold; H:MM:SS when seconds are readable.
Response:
**8:13**
